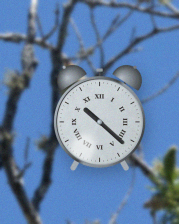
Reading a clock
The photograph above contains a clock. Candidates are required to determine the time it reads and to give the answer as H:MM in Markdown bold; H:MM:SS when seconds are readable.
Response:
**10:22**
